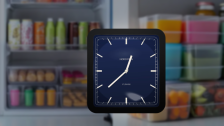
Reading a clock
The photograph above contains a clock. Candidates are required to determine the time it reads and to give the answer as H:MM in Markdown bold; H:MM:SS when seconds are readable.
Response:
**12:38**
